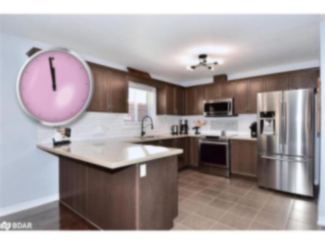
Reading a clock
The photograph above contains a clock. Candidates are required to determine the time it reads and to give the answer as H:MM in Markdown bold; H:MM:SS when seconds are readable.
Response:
**11:59**
